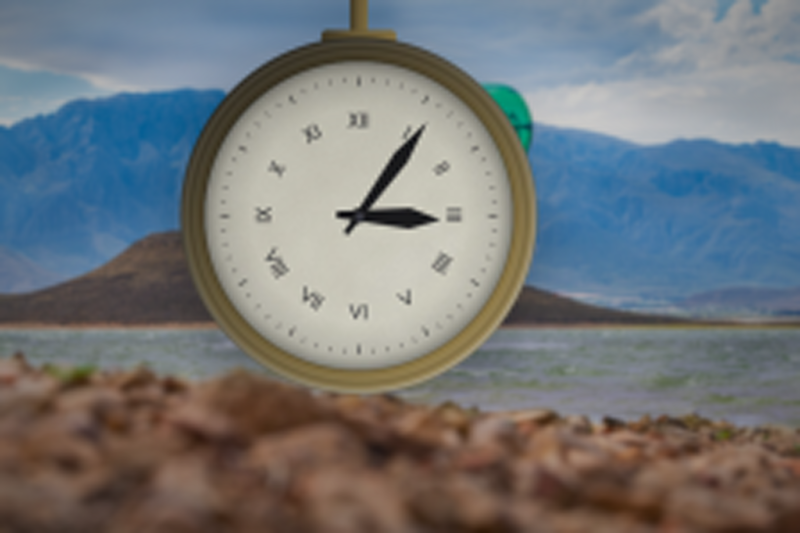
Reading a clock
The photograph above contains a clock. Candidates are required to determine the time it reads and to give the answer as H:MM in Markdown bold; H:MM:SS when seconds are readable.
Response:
**3:06**
